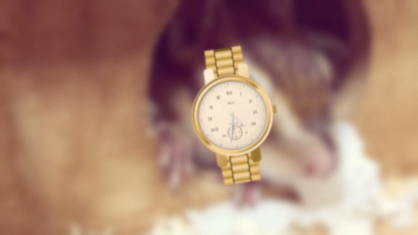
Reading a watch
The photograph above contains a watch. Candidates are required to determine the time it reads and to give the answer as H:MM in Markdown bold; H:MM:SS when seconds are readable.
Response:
**4:32**
